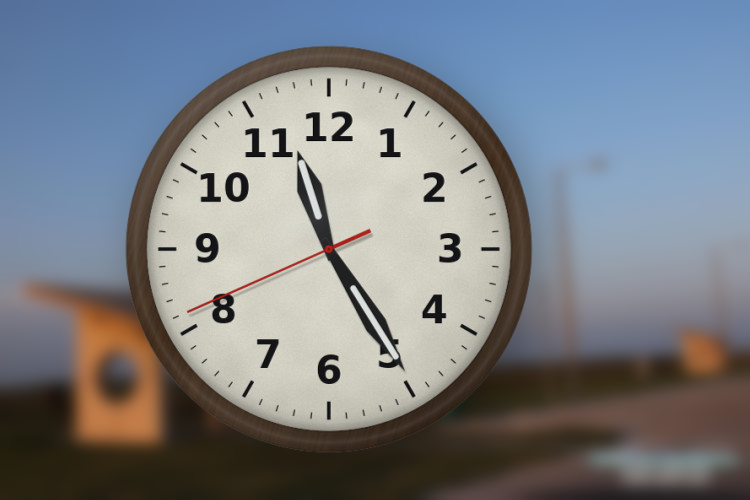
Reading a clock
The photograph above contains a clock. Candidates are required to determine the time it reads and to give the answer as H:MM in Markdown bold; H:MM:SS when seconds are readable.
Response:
**11:24:41**
